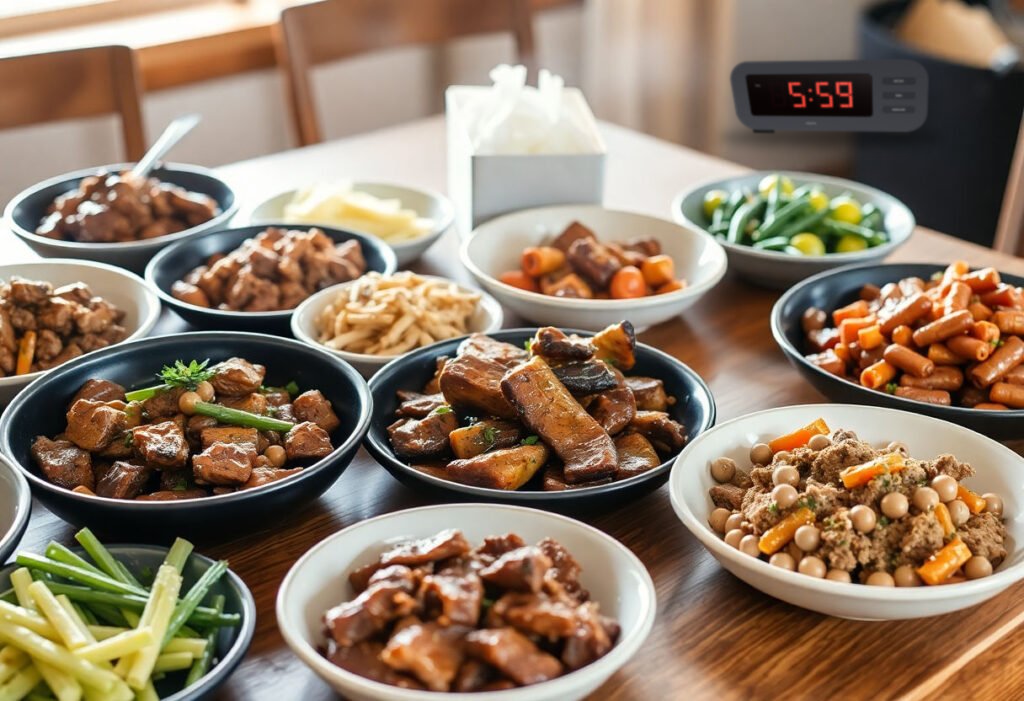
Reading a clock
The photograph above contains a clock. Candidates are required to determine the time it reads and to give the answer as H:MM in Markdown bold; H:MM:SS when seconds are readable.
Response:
**5:59**
